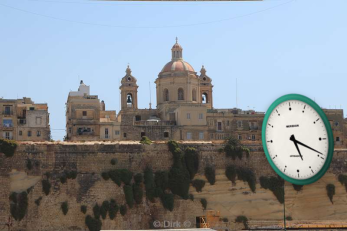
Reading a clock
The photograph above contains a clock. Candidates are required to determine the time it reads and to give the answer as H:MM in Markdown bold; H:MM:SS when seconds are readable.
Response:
**5:19**
